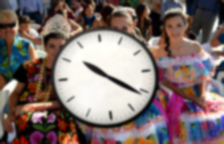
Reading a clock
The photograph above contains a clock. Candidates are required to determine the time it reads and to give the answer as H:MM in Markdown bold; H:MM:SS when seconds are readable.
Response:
**10:21**
